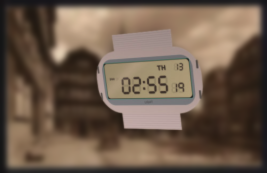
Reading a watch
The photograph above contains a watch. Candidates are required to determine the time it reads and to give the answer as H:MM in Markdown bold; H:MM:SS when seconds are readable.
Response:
**2:55:19**
